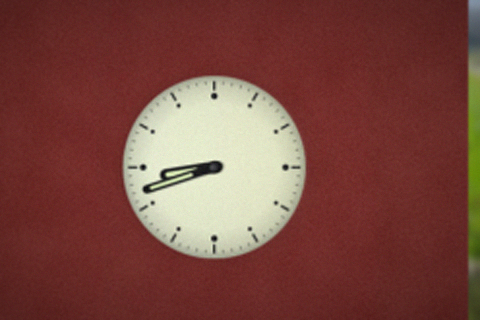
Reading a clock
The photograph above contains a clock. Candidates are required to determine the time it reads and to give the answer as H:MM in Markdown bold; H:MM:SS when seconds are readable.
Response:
**8:42**
